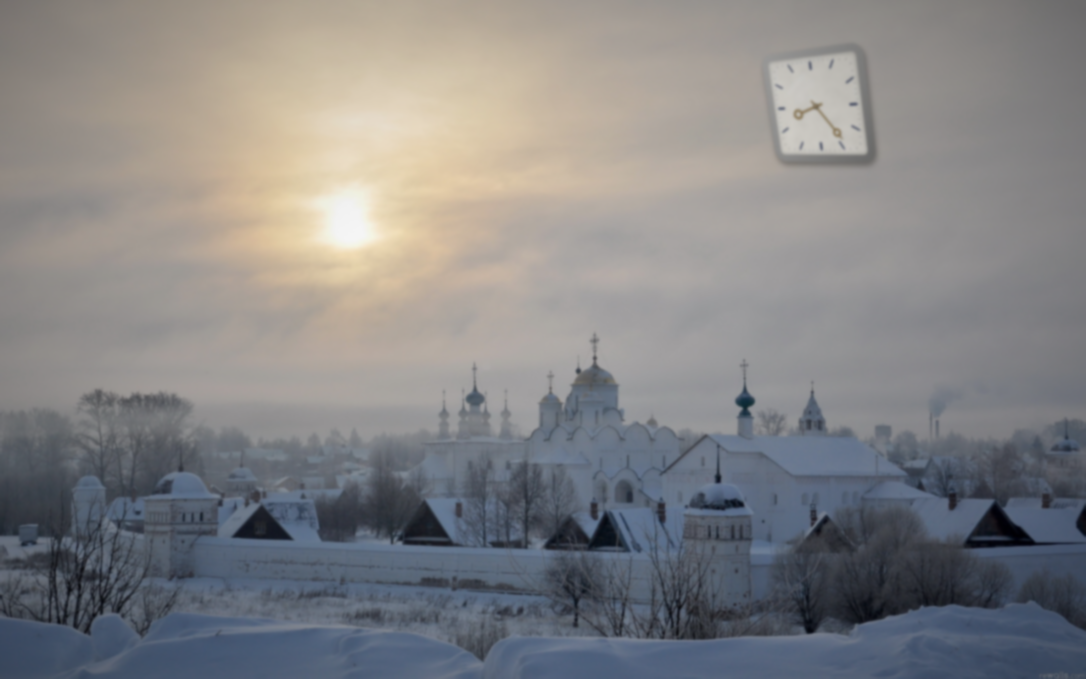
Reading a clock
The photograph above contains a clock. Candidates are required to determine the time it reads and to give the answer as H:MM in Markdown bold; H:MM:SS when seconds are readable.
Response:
**8:24**
